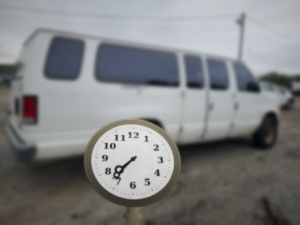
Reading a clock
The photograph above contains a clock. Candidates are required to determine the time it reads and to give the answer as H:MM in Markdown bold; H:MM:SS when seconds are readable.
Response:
**7:37**
